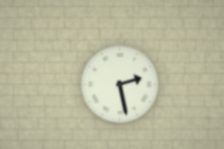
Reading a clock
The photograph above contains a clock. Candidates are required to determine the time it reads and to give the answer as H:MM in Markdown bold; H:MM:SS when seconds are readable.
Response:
**2:28**
